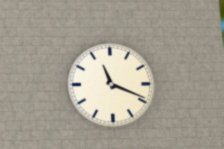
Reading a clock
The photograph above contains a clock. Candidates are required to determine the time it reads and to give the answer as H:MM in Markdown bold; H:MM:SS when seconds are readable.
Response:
**11:19**
